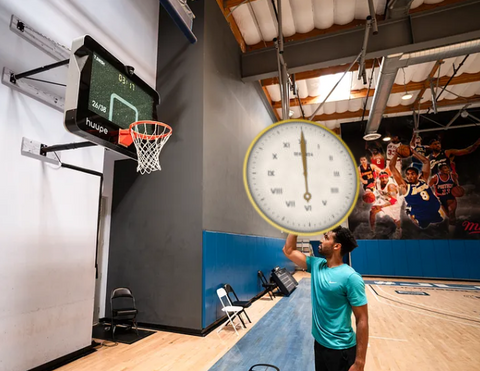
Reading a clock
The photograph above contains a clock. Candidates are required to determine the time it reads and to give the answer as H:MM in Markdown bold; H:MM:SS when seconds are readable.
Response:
**6:00**
